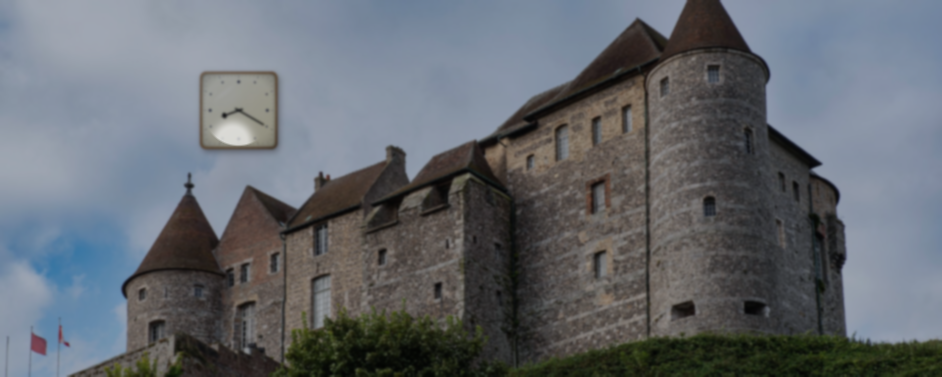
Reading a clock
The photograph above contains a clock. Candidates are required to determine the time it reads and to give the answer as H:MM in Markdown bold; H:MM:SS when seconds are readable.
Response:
**8:20**
